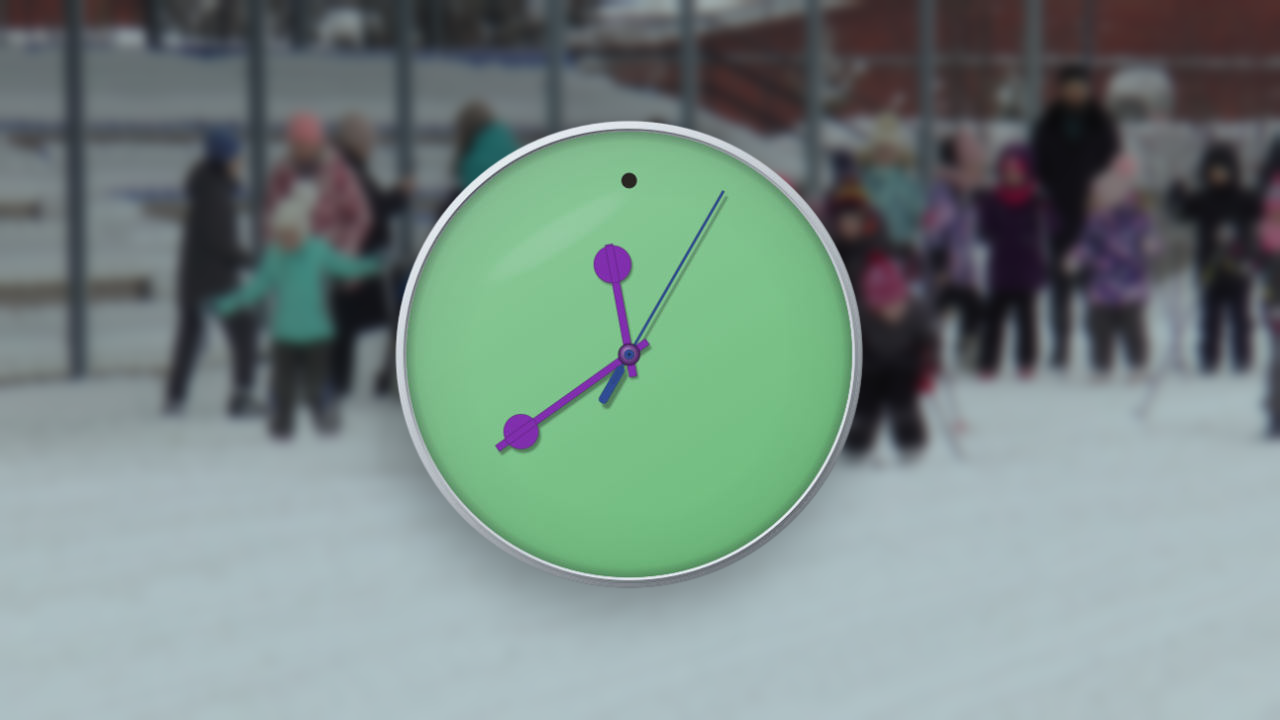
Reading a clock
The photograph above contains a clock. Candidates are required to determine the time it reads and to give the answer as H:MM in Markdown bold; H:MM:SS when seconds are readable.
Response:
**11:39:05**
